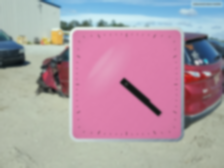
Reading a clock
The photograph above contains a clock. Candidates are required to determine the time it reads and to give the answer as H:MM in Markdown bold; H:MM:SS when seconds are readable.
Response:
**4:22**
